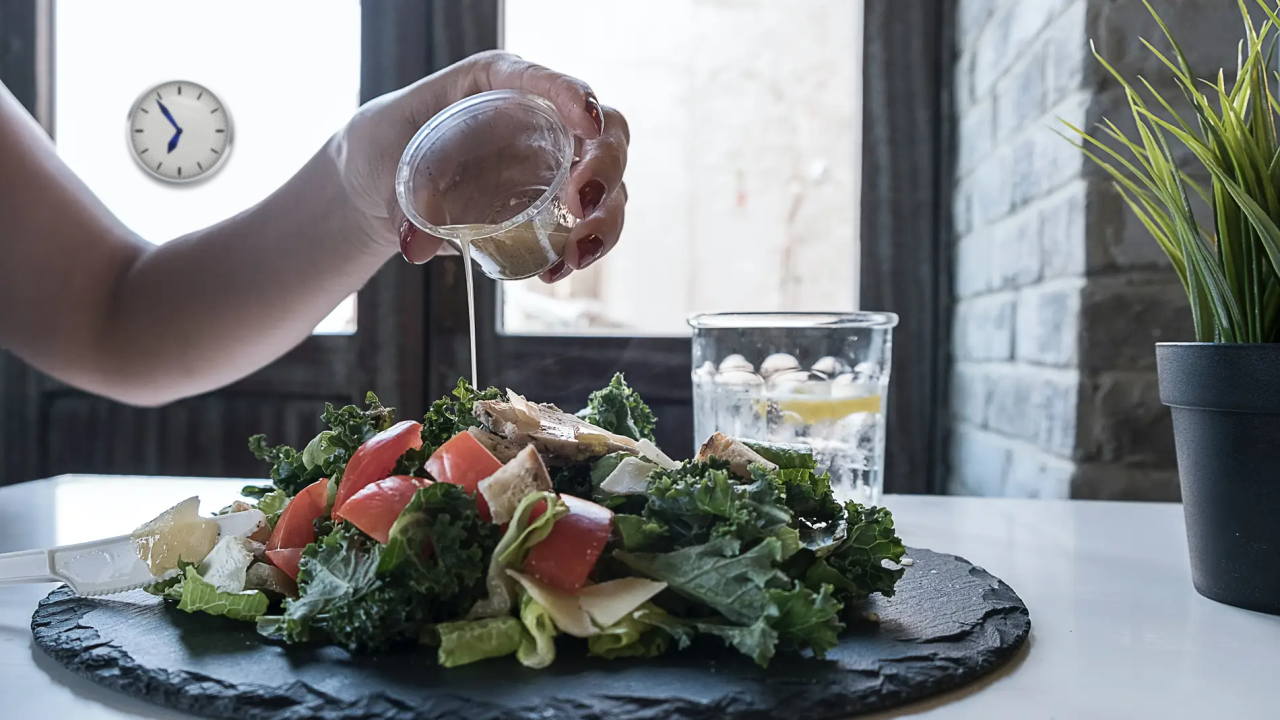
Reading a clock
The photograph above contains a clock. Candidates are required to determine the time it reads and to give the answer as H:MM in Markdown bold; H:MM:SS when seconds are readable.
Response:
**6:54**
